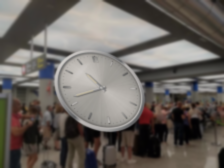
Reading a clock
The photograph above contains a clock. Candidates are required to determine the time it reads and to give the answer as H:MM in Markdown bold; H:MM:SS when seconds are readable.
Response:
**10:42**
